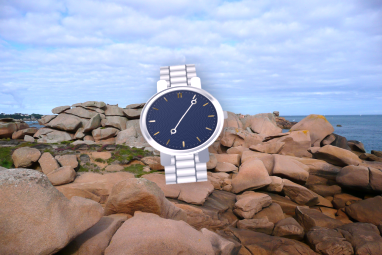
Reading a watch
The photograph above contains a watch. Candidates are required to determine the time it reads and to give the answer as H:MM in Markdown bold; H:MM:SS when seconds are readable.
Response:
**7:06**
